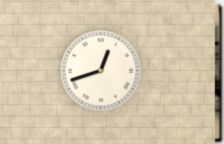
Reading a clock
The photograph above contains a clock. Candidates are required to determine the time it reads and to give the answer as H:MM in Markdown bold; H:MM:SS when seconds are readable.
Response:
**12:42**
